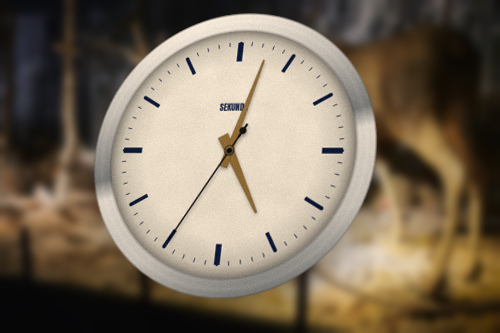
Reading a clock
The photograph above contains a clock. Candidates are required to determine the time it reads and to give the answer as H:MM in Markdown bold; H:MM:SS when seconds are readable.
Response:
**5:02:35**
